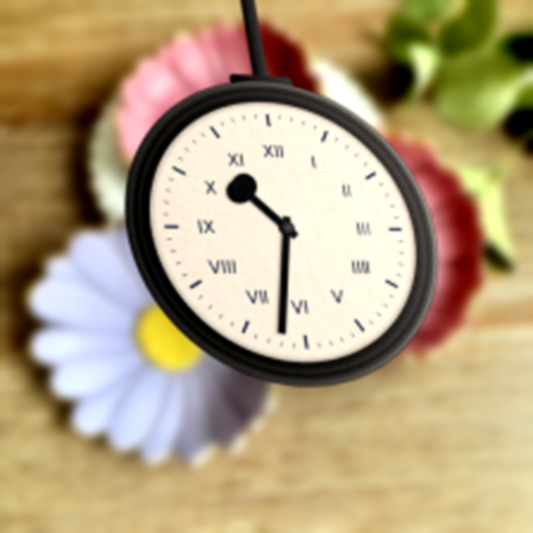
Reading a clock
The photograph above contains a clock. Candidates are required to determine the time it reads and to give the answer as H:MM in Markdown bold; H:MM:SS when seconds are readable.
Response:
**10:32**
